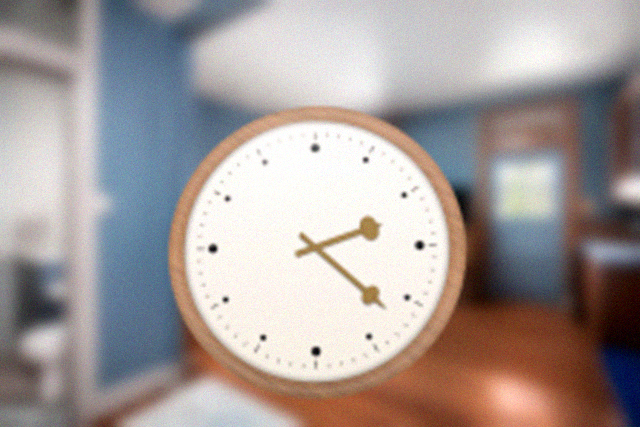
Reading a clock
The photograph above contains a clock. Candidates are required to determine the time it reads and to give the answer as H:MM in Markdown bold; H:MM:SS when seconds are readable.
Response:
**2:22**
